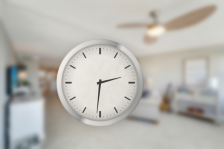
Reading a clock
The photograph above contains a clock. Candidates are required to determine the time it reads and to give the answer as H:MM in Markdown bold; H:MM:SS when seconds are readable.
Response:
**2:31**
